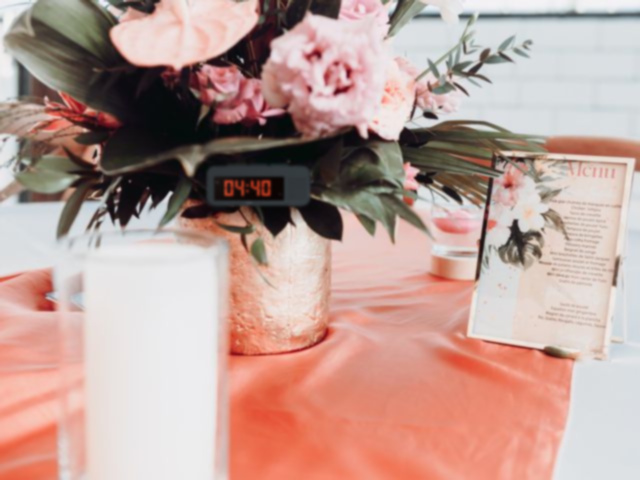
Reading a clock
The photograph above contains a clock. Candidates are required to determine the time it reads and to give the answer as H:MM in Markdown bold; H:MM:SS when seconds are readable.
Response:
**4:40**
